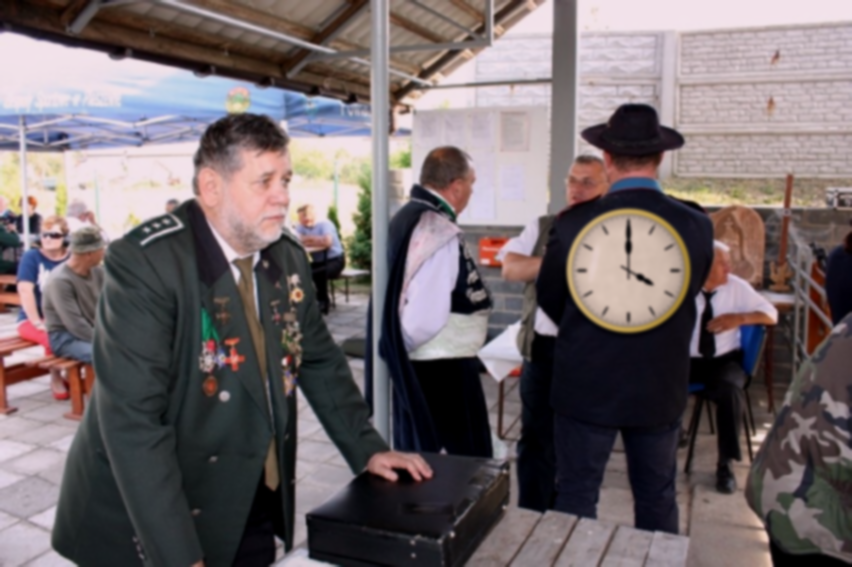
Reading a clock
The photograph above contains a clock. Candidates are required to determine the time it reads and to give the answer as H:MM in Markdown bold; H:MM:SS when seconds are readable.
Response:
**4:00**
